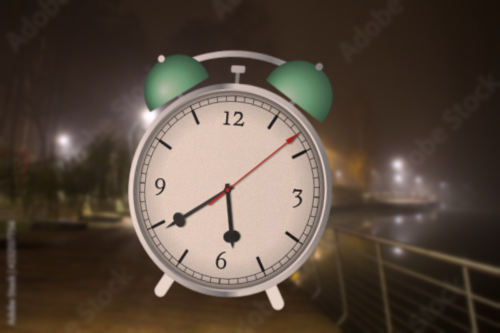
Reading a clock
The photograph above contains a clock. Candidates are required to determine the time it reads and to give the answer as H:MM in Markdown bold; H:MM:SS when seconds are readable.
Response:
**5:39:08**
